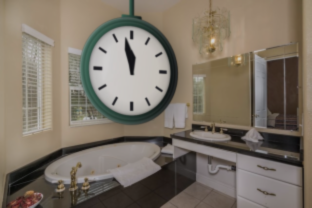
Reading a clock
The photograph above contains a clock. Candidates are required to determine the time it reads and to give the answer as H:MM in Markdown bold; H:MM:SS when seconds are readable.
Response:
**11:58**
